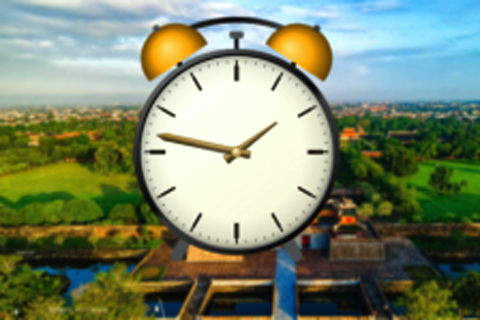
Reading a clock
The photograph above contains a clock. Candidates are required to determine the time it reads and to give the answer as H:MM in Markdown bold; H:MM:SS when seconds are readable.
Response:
**1:47**
